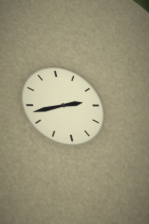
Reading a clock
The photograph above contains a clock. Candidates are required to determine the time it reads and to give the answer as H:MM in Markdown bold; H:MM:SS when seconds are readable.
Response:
**2:43**
